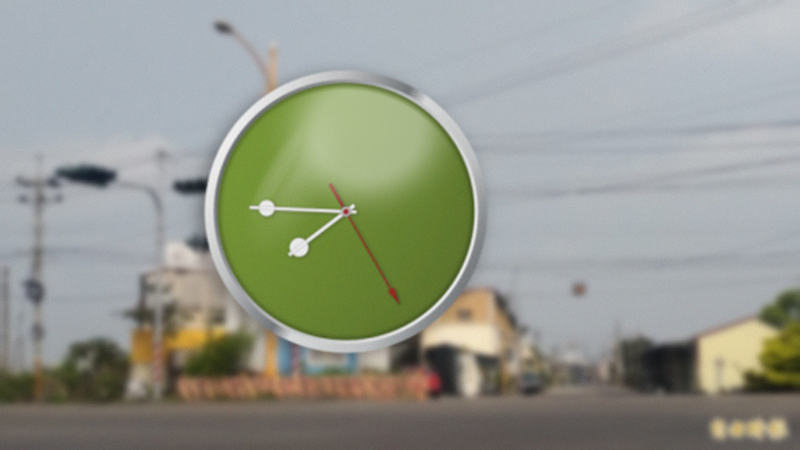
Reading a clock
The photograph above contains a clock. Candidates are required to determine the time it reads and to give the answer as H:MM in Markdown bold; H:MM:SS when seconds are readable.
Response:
**7:45:25**
